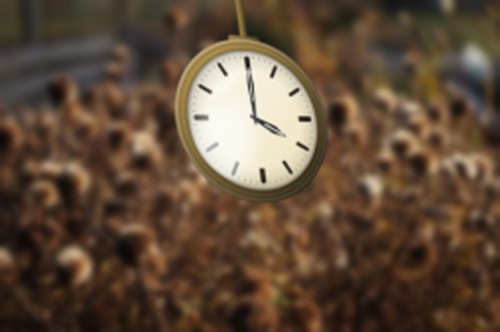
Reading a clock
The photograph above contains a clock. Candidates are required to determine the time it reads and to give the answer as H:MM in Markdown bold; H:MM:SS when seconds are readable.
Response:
**4:00**
